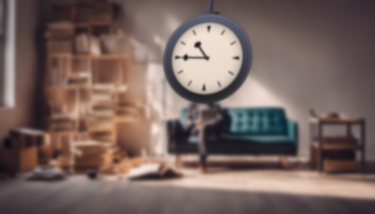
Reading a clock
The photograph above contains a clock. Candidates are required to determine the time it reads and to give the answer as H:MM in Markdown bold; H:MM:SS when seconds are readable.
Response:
**10:45**
